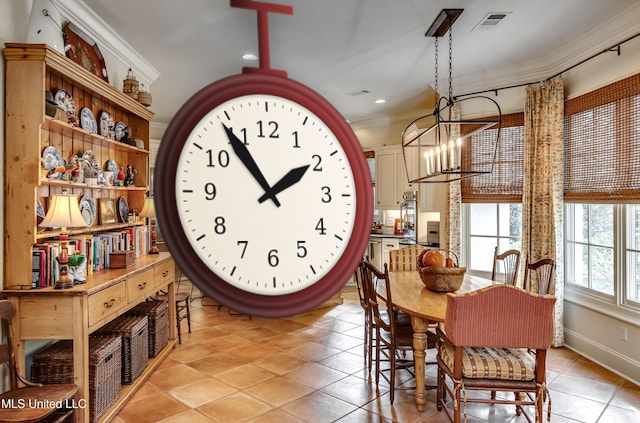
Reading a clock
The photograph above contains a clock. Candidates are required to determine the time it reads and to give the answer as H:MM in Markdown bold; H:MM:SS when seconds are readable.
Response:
**1:54**
